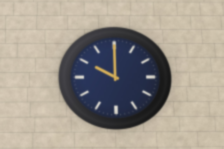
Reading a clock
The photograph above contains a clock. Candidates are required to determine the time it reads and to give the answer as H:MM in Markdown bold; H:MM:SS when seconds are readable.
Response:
**10:00**
